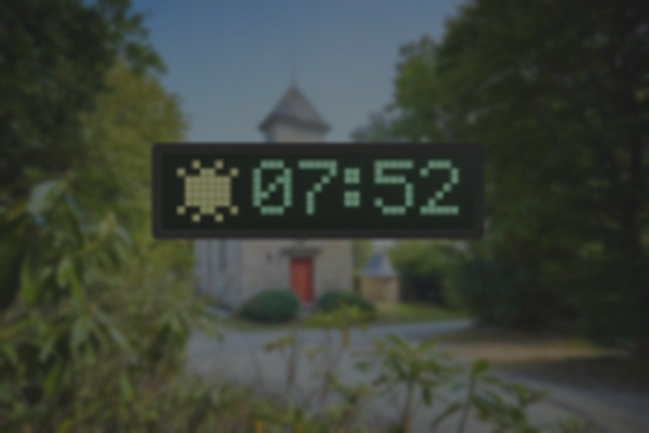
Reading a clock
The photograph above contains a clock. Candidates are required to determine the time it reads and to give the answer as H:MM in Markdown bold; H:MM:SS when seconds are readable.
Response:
**7:52**
